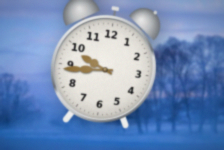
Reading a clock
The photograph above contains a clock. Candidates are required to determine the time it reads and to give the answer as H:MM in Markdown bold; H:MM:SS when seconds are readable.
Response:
**9:44**
